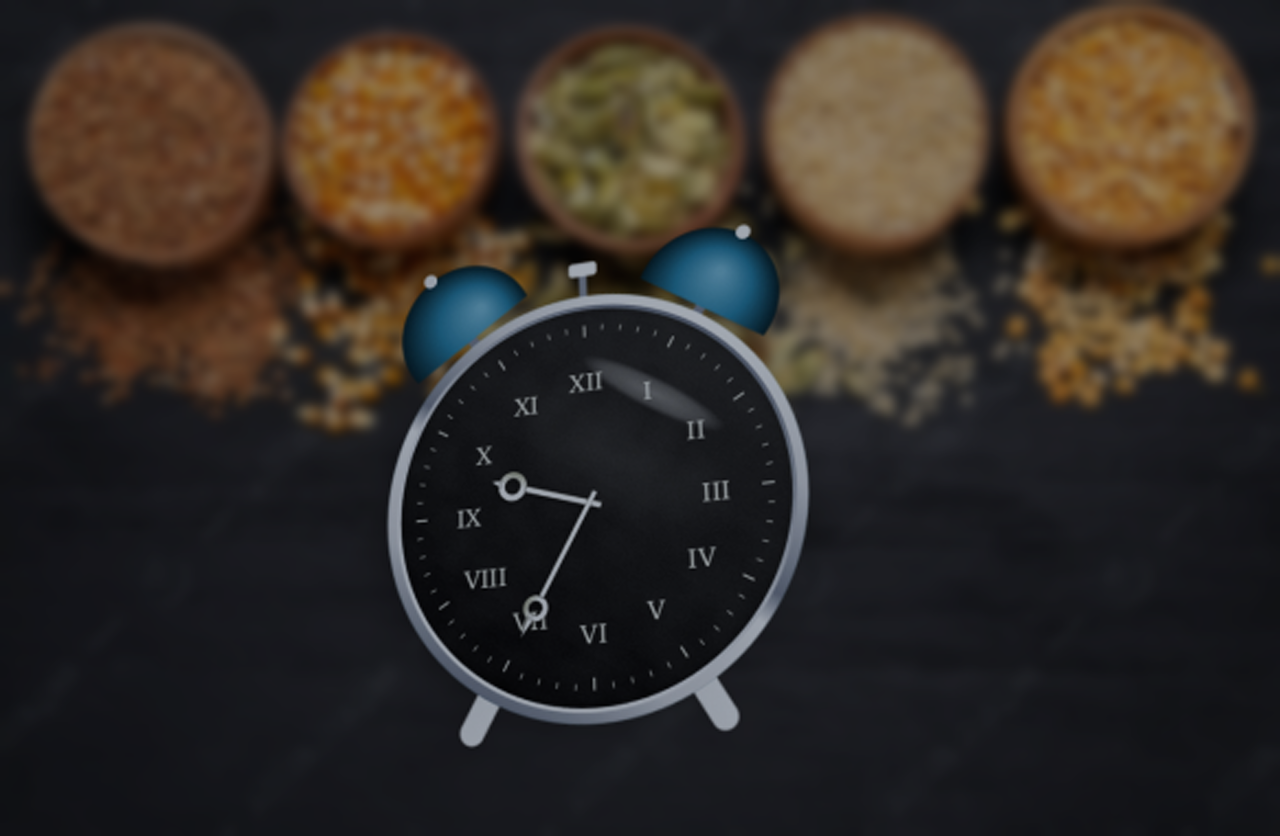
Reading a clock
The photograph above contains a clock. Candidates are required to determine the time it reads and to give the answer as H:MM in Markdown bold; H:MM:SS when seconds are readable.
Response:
**9:35**
